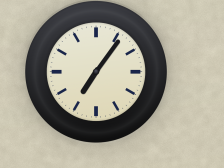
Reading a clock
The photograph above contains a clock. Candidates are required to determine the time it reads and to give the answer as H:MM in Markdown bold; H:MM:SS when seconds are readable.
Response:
**7:06**
